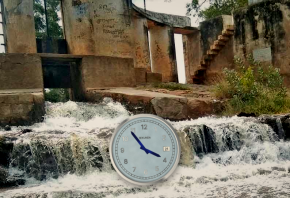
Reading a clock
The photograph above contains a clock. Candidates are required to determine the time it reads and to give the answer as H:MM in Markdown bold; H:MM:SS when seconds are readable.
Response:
**3:54**
